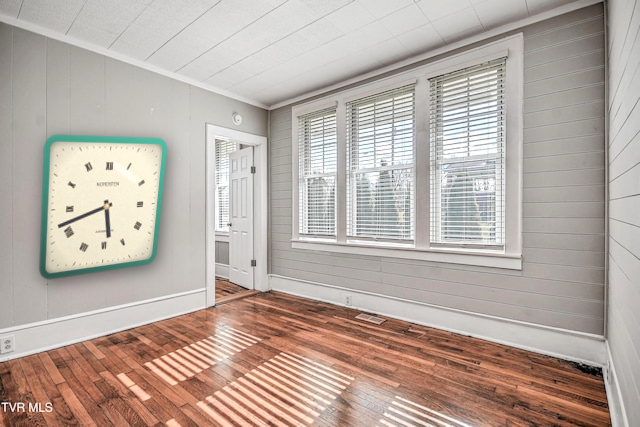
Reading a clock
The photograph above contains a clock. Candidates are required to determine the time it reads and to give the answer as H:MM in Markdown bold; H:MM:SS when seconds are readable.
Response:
**5:42**
